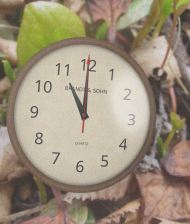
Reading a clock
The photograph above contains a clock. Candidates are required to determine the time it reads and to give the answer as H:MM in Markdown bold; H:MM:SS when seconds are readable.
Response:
**11:00:00**
